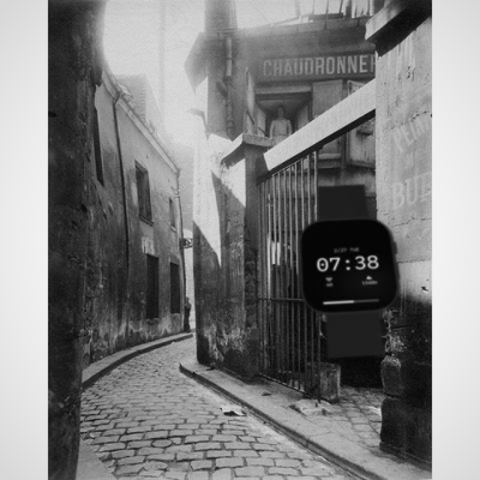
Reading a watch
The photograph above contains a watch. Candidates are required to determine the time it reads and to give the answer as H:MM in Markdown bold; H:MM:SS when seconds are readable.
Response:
**7:38**
